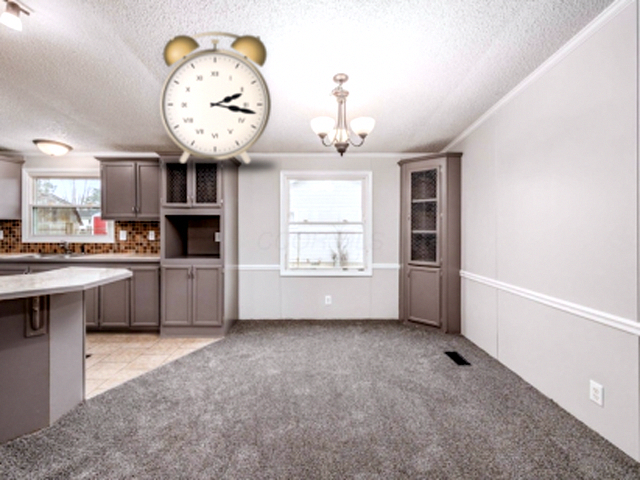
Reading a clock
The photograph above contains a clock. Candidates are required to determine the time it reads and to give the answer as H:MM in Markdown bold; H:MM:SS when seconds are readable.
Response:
**2:17**
